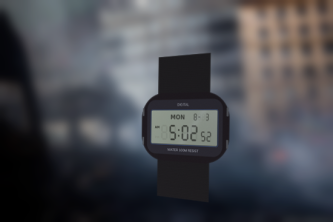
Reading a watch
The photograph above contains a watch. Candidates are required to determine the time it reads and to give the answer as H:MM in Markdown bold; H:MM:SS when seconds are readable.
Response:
**5:02:52**
